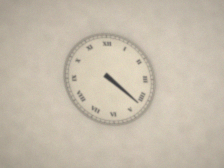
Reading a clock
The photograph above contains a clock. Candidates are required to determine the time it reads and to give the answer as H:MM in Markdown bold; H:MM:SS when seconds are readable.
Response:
**4:22**
